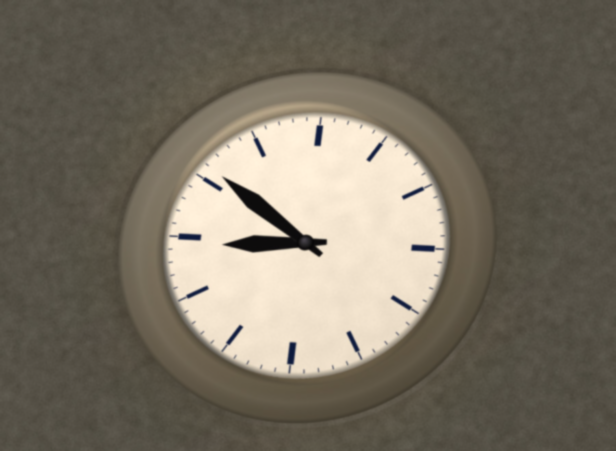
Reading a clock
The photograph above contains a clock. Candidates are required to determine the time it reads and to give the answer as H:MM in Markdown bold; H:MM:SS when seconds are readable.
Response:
**8:51**
